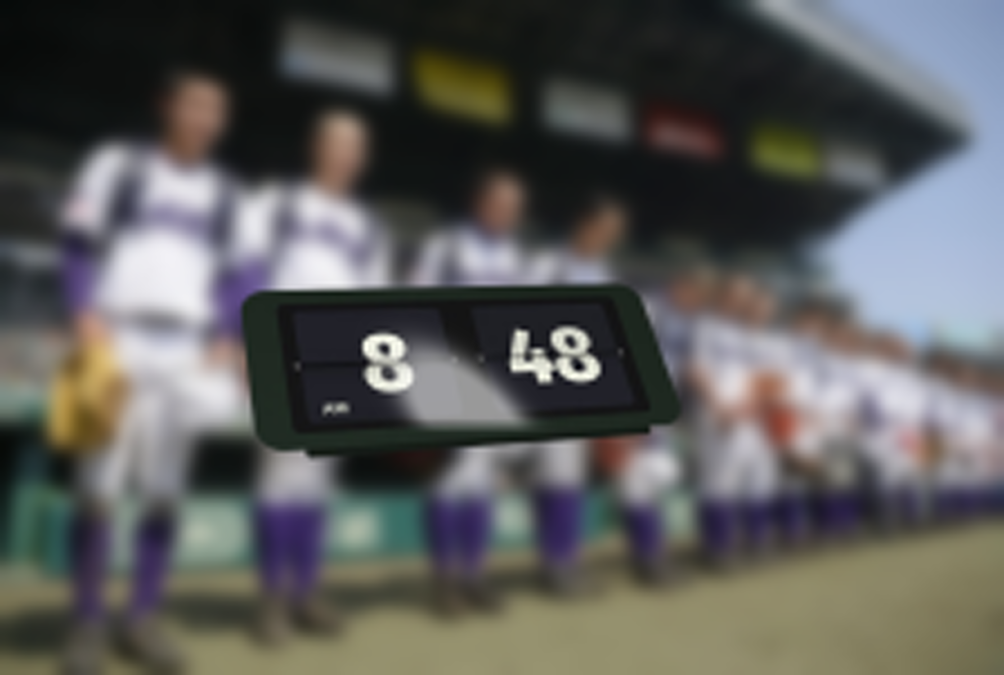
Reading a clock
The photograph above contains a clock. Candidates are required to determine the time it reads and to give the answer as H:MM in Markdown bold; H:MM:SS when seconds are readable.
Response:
**8:48**
